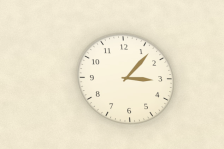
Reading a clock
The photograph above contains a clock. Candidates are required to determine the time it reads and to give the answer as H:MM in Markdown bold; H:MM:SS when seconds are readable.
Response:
**3:07**
